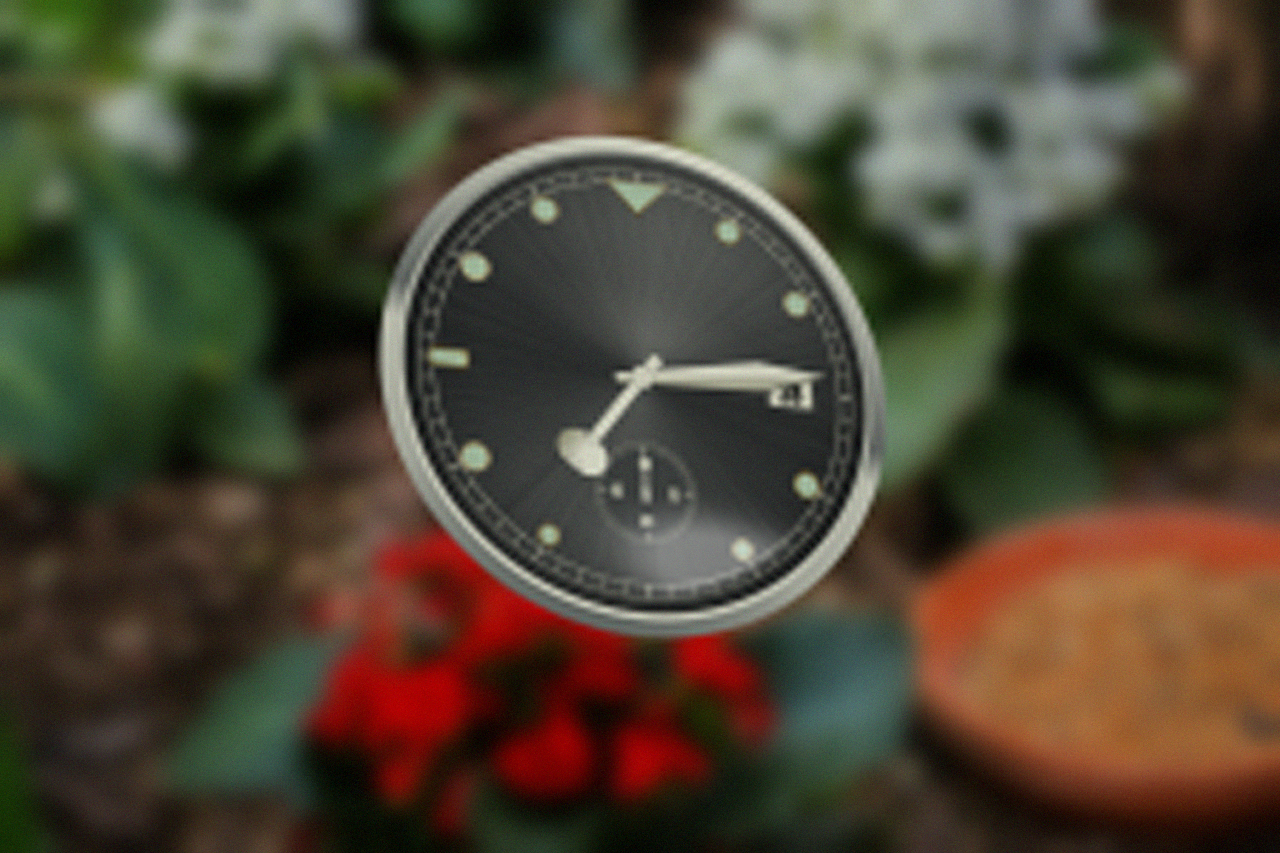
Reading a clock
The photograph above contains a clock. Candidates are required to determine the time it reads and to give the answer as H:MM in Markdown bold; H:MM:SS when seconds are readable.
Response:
**7:14**
